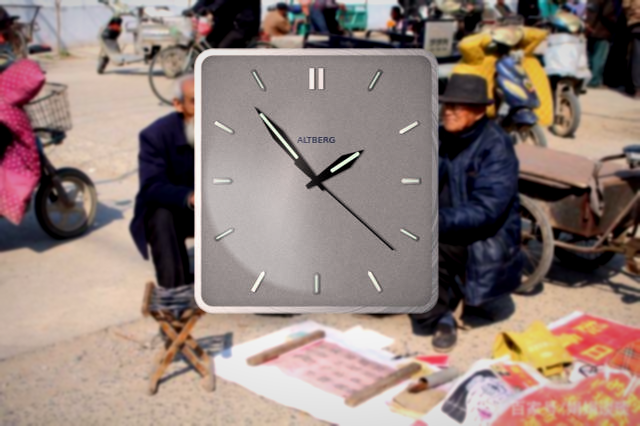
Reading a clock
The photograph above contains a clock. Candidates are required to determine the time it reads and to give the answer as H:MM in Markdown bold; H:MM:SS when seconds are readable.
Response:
**1:53:22**
